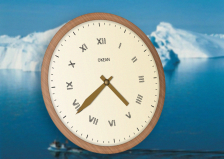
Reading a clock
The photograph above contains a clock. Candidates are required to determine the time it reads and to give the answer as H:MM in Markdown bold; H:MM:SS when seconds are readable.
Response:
**4:39**
